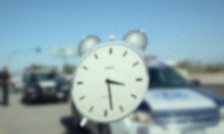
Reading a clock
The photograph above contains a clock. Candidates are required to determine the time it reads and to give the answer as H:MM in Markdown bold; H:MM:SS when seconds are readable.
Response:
**3:28**
